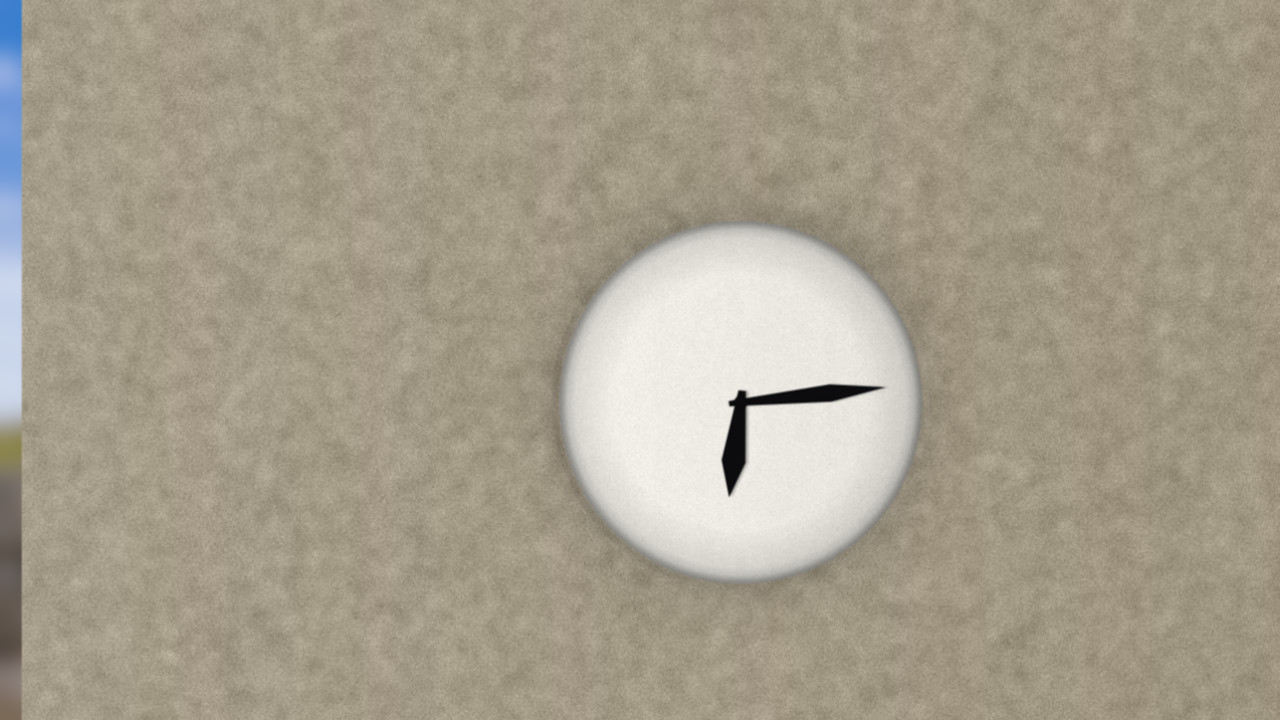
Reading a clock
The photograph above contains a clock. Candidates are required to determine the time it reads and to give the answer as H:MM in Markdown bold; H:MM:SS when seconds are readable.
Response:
**6:14**
